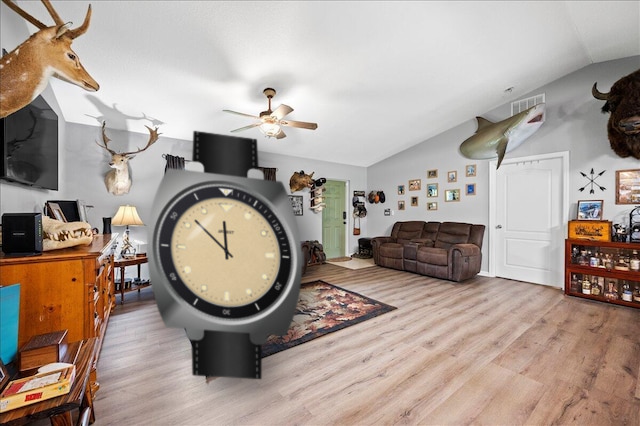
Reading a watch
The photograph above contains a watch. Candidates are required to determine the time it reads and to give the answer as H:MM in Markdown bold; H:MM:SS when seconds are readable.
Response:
**11:52**
